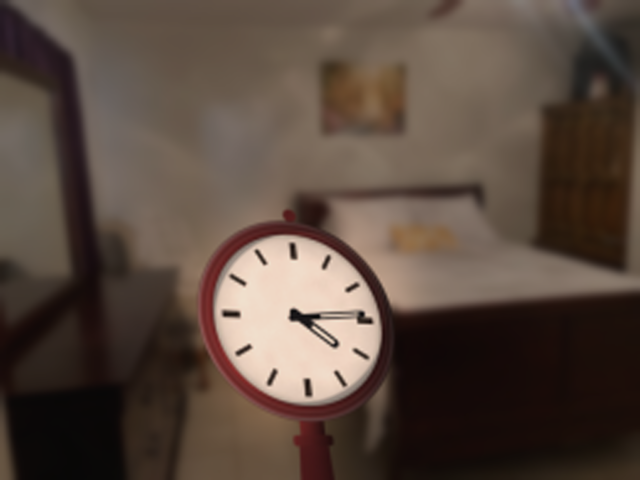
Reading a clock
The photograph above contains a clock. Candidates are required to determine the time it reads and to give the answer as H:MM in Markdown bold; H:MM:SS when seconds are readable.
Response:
**4:14**
